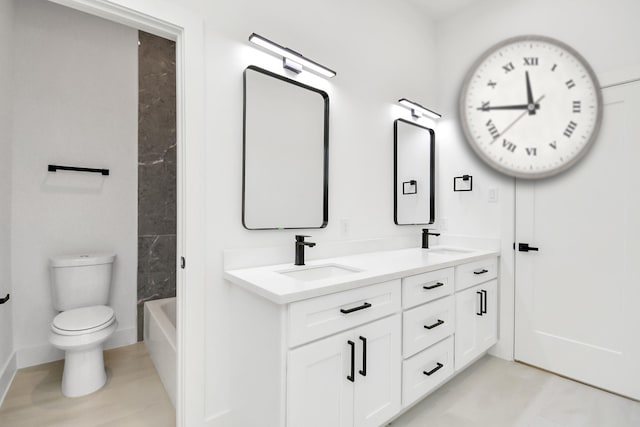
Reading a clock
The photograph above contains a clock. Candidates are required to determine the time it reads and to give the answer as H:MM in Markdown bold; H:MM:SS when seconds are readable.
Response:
**11:44:38**
